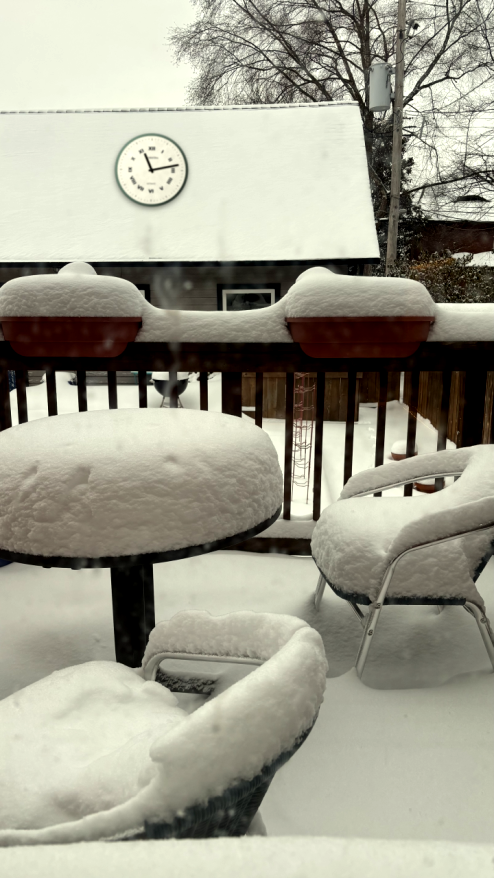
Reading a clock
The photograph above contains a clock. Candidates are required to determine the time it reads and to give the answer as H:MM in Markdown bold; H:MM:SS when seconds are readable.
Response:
**11:13**
